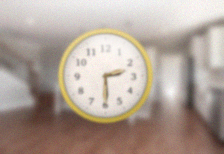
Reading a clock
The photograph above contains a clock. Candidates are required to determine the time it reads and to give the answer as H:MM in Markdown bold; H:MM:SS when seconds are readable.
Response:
**2:30**
